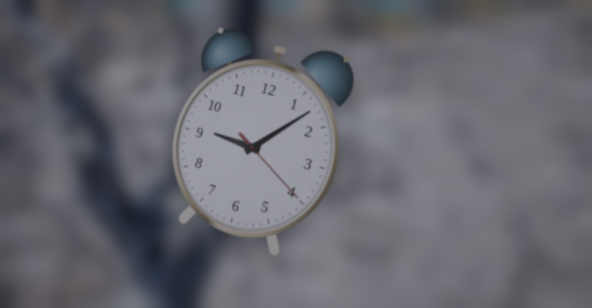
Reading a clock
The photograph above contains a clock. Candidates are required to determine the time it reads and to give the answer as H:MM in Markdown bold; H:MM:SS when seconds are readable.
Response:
**9:07:20**
